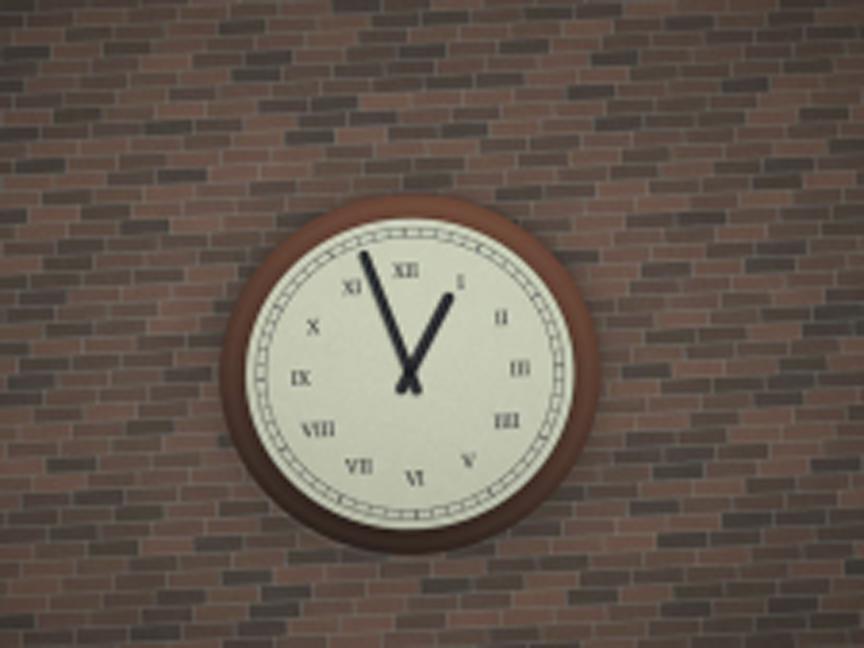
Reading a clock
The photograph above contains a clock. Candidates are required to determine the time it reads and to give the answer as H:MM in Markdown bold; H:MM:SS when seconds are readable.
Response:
**12:57**
